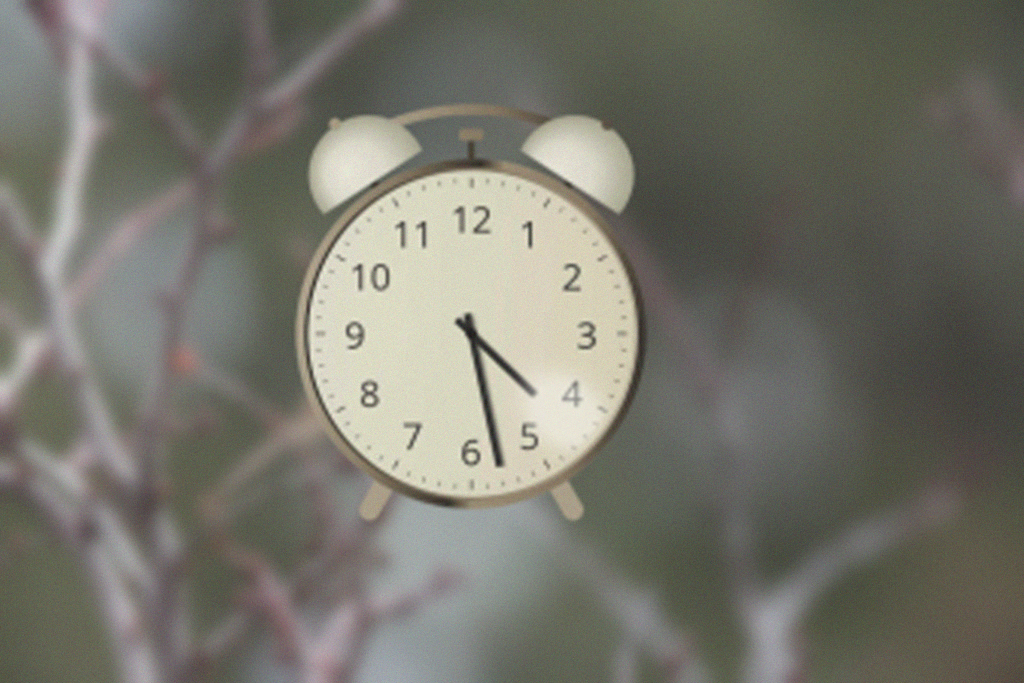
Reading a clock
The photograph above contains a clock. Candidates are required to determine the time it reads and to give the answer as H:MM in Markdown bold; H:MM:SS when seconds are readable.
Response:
**4:28**
